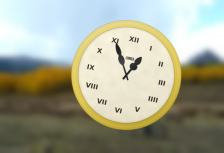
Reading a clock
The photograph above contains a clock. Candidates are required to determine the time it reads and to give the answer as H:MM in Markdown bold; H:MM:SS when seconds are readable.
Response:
**12:55**
